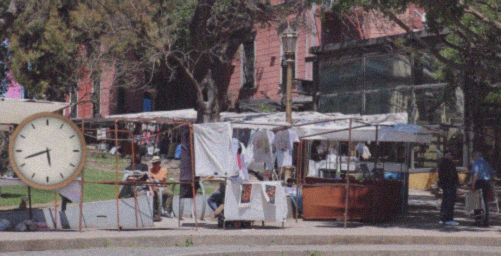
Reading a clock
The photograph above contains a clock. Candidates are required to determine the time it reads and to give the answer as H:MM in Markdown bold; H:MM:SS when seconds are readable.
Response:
**5:42**
